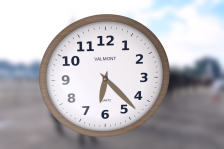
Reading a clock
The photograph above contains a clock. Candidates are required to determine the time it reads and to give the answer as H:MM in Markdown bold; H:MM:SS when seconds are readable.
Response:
**6:23**
